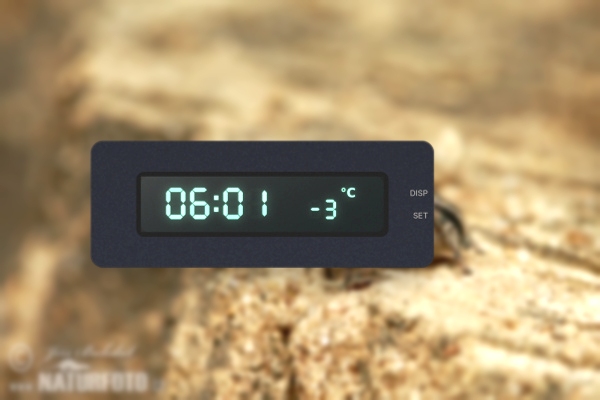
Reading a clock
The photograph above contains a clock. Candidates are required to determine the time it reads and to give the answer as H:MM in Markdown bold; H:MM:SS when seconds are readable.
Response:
**6:01**
